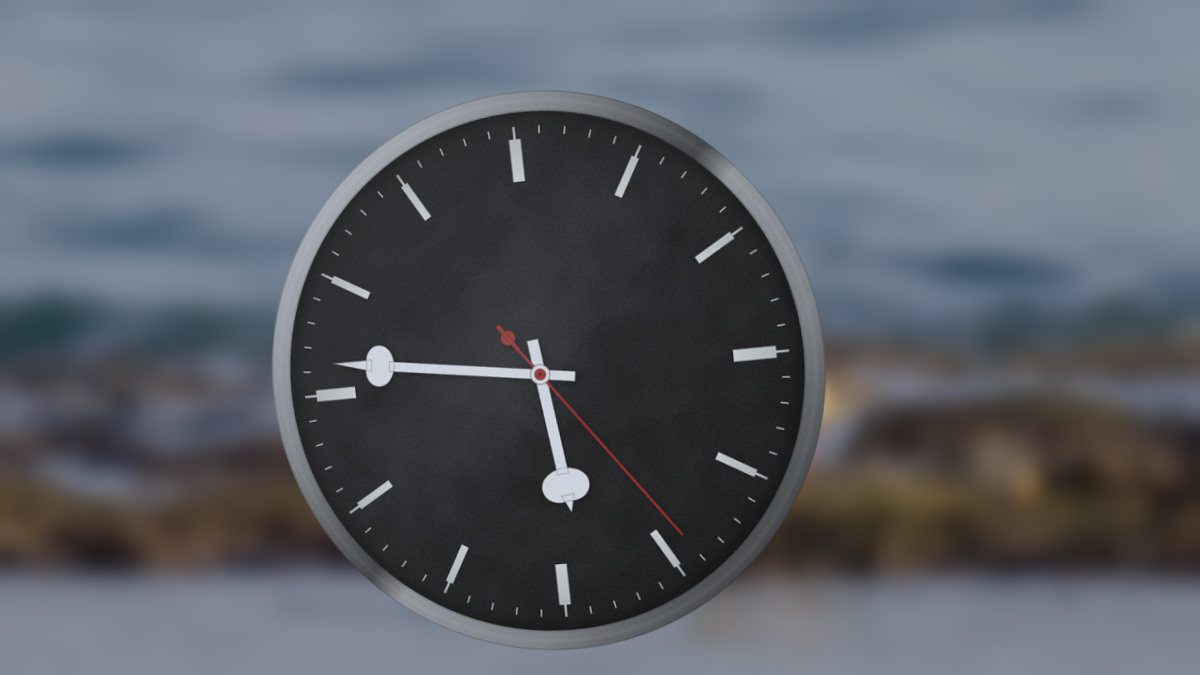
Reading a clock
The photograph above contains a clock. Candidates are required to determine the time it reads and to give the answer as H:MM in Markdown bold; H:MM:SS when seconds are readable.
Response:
**5:46:24**
